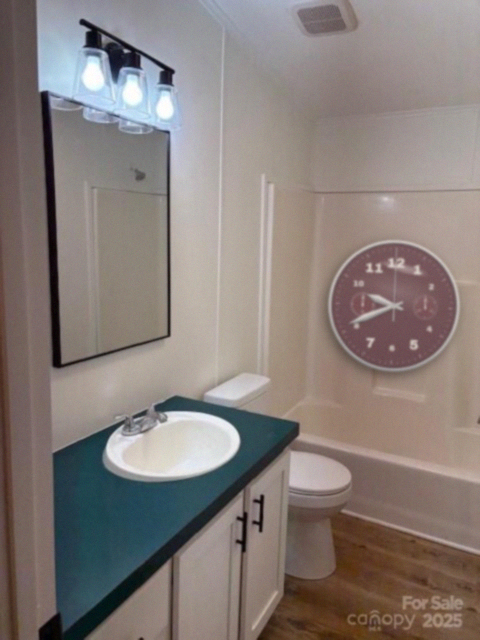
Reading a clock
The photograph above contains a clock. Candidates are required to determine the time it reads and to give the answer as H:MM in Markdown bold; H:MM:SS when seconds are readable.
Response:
**9:41**
